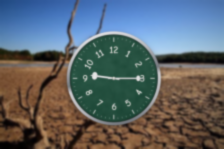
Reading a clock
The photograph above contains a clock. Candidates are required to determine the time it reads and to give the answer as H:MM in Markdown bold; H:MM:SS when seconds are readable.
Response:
**9:15**
